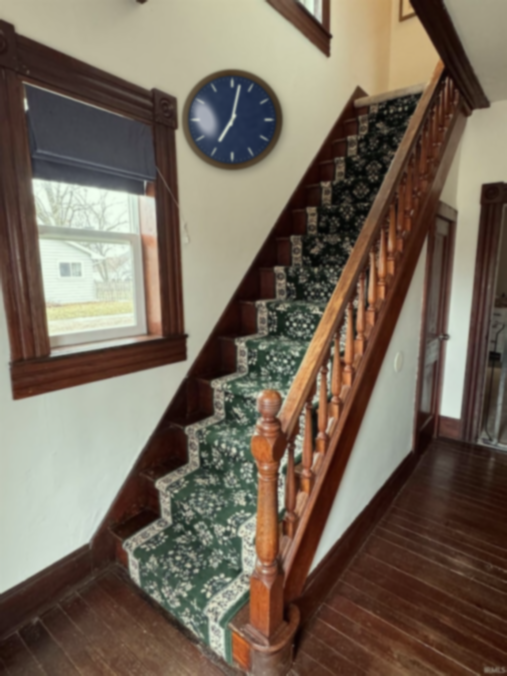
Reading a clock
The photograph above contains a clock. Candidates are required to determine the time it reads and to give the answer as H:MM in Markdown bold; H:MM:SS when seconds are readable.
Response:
**7:02**
